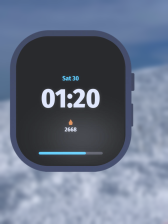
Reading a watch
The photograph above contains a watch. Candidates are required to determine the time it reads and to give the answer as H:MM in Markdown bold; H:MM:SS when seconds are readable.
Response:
**1:20**
